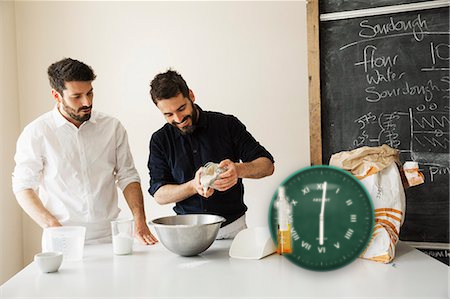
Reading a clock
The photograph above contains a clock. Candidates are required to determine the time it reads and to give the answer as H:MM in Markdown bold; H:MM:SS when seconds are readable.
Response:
**6:01**
